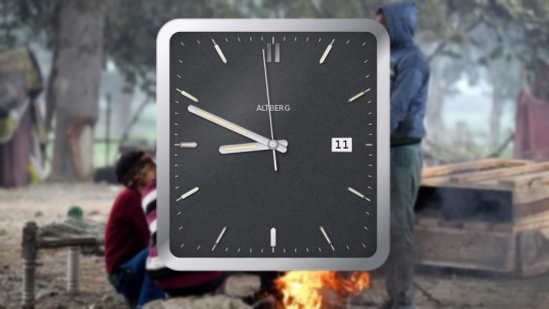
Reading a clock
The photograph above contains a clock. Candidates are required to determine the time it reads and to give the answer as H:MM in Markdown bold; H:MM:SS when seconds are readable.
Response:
**8:48:59**
